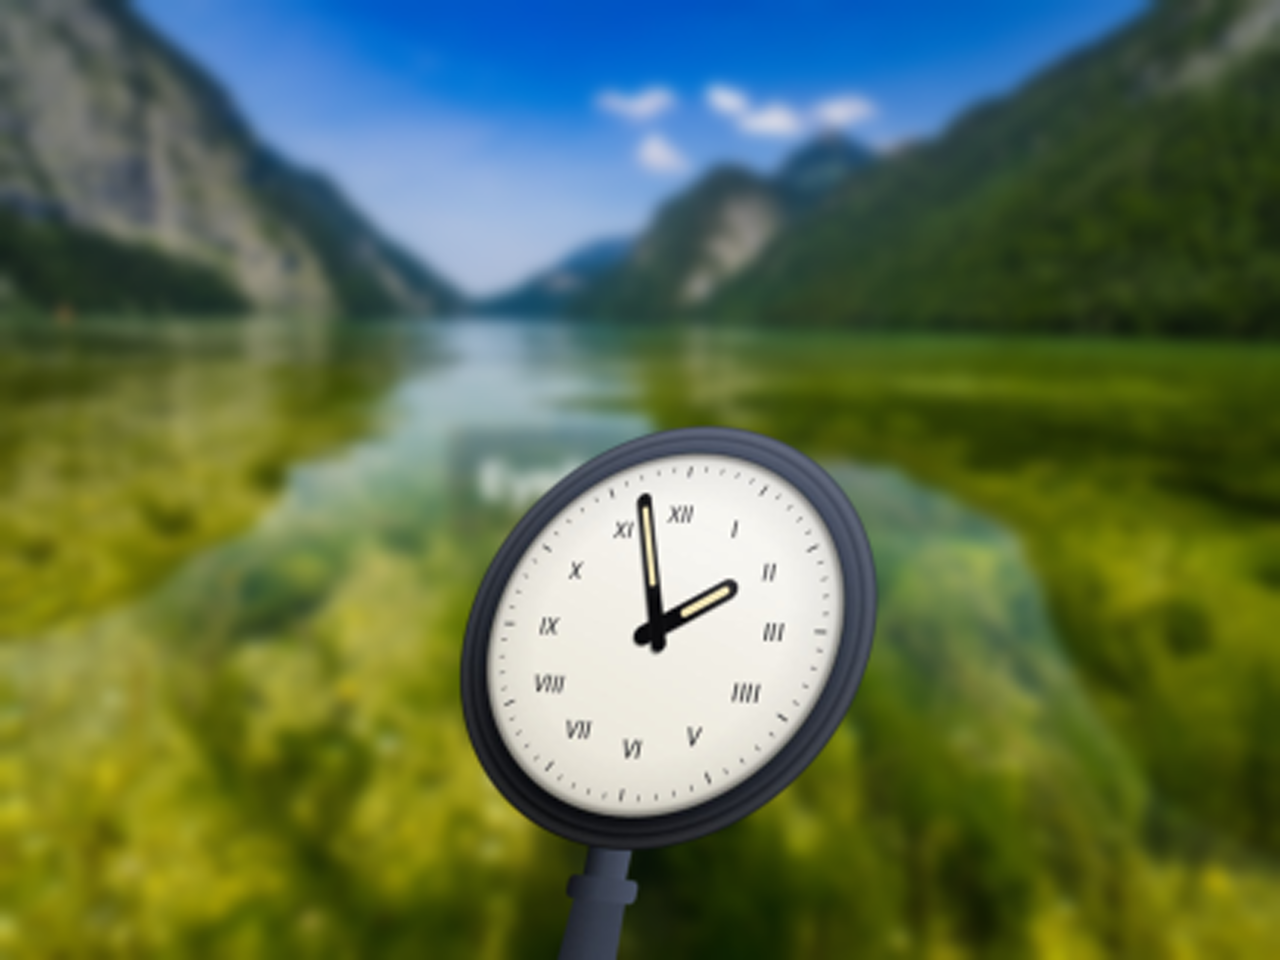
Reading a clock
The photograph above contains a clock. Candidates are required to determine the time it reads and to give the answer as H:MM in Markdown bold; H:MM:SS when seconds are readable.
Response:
**1:57**
